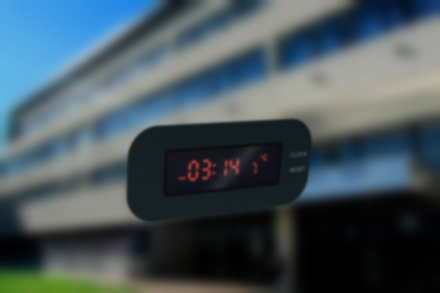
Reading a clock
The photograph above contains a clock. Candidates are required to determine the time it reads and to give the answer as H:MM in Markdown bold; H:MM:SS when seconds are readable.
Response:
**3:14**
